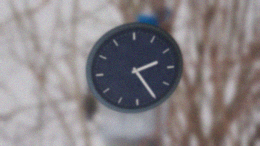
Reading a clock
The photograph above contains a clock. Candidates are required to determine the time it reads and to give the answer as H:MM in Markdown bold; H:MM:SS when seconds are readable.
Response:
**2:25**
